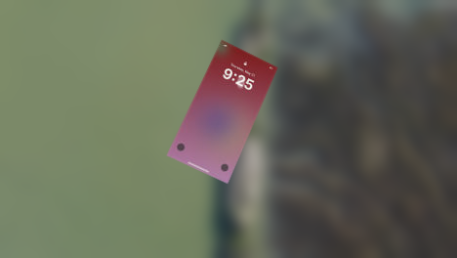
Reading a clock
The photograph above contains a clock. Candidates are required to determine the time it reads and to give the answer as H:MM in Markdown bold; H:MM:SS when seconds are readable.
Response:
**9:25**
